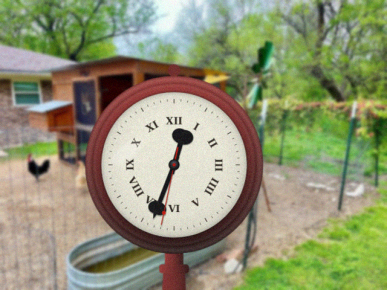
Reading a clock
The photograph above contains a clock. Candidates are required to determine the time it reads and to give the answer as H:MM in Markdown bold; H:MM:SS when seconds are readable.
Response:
**12:33:32**
